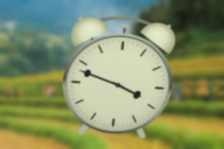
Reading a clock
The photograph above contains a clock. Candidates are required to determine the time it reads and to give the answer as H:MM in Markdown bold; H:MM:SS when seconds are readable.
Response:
**3:48**
